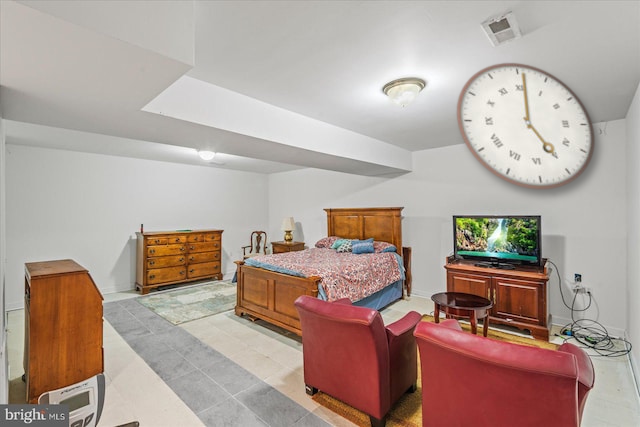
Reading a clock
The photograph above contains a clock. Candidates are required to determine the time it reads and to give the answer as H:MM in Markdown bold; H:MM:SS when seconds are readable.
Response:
**5:01**
